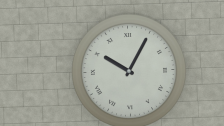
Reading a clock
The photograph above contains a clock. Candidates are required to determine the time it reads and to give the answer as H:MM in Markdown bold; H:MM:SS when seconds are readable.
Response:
**10:05**
